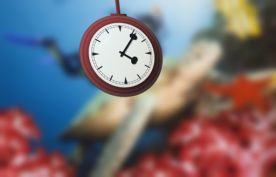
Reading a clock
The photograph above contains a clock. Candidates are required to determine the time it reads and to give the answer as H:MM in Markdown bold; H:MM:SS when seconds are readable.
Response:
**4:06**
